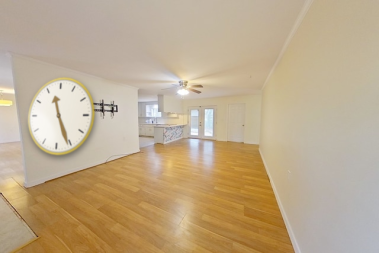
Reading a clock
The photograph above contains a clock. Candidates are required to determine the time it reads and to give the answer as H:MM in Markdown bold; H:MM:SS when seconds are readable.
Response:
**11:26**
